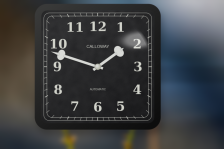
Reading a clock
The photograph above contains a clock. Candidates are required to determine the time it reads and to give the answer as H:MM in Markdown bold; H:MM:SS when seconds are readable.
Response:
**1:48**
